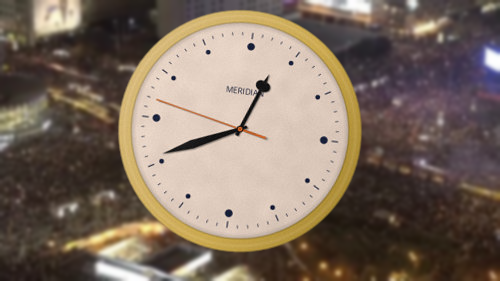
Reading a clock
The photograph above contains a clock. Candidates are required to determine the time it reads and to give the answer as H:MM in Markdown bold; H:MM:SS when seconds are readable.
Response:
**12:40:47**
